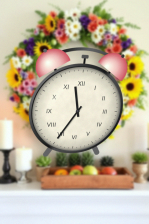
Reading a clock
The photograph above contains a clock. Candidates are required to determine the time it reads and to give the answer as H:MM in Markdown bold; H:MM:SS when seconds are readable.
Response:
**11:35**
